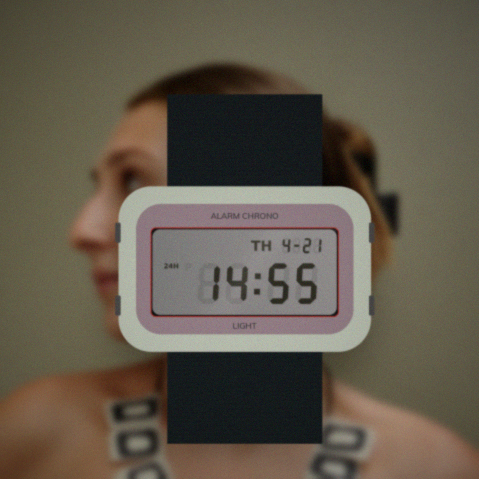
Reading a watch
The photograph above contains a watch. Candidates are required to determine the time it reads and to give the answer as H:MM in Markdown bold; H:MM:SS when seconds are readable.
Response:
**14:55**
